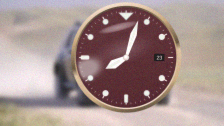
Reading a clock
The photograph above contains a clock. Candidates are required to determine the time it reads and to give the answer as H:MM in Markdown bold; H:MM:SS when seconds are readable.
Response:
**8:03**
